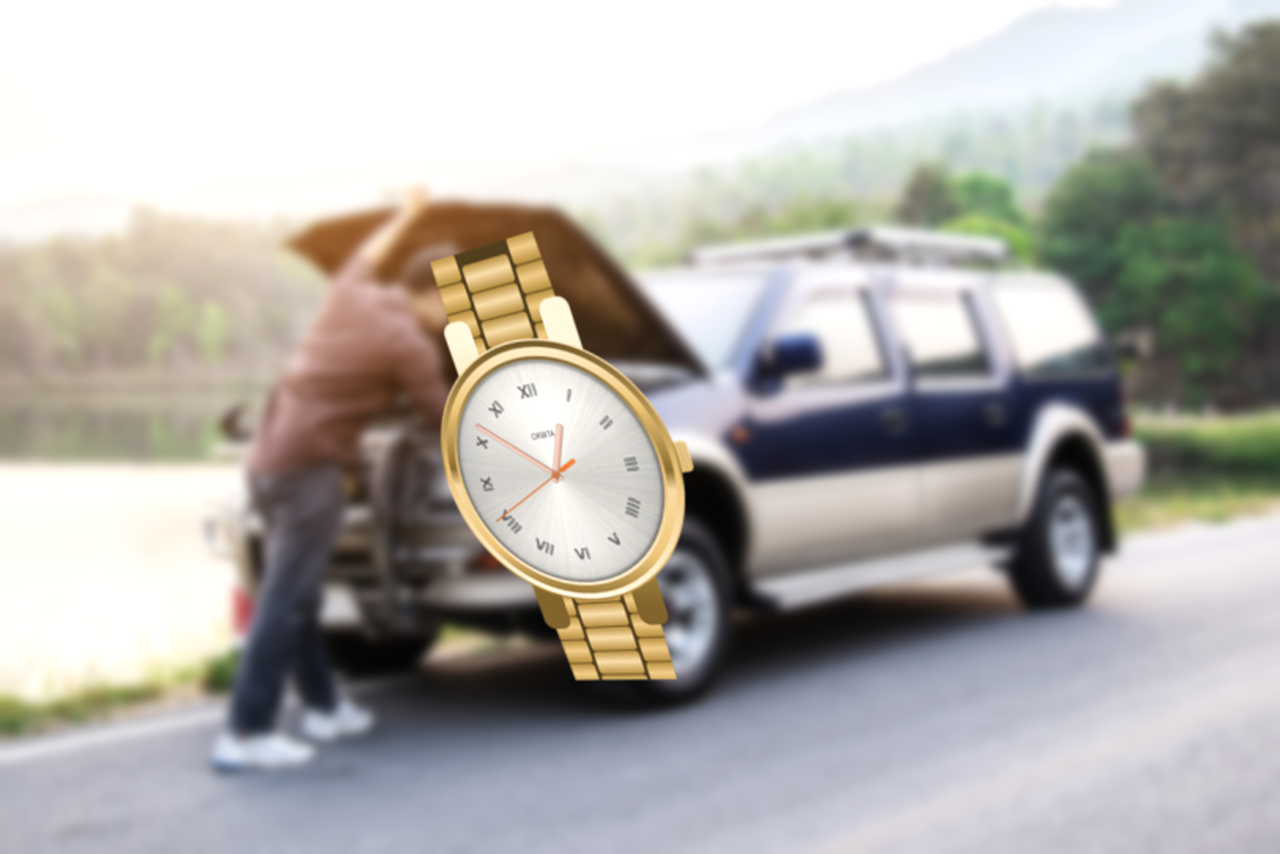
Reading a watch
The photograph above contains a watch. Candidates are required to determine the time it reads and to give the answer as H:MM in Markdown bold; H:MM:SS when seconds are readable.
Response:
**12:51:41**
